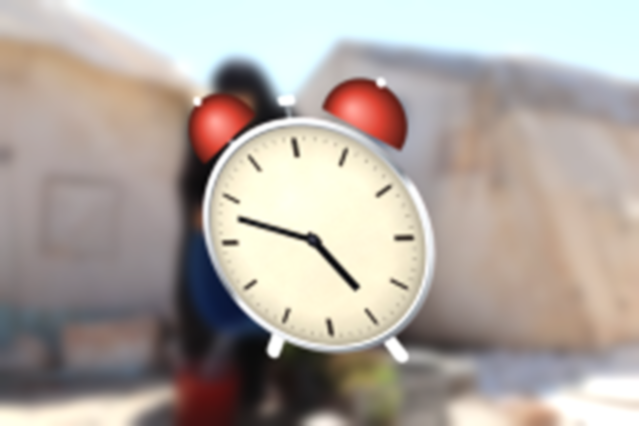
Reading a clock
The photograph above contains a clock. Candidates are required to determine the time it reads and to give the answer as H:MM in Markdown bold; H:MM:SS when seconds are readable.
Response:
**4:48**
